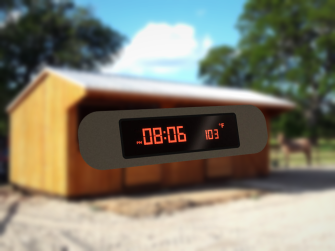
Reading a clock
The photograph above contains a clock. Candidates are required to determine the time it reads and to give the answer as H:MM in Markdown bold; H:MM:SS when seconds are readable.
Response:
**8:06**
